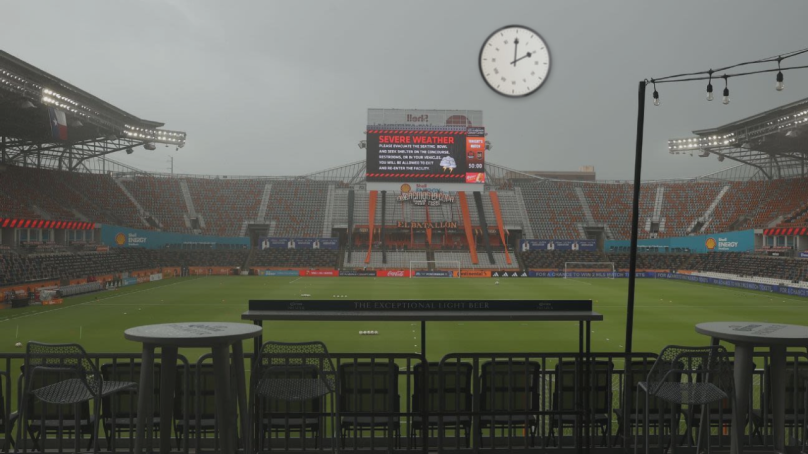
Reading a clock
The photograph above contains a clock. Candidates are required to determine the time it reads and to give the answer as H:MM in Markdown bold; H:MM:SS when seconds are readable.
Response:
**2:00**
